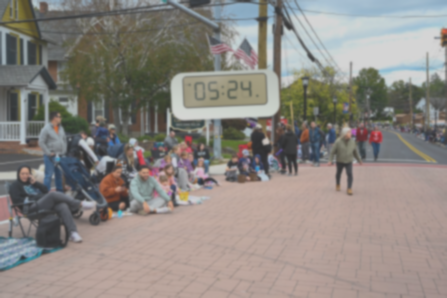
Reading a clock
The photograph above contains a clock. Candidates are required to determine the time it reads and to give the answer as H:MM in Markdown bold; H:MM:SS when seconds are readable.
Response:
**5:24**
